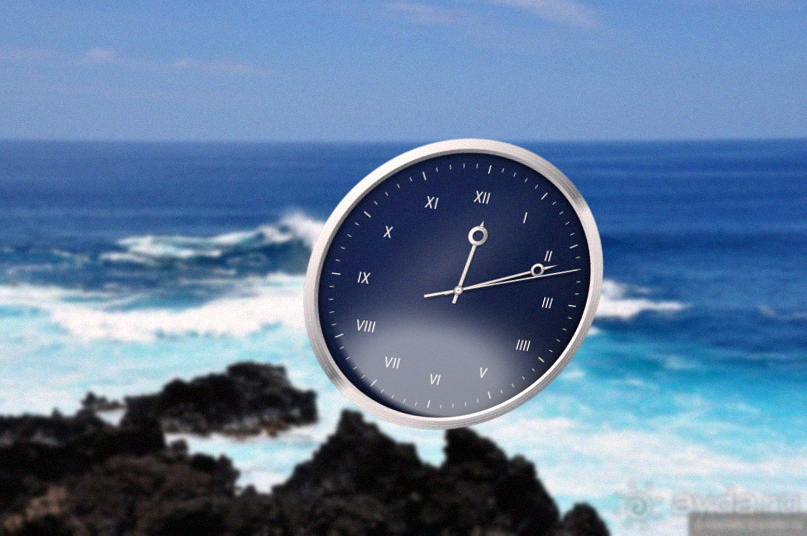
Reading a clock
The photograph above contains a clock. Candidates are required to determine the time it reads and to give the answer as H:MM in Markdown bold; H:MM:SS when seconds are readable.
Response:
**12:11:12**
